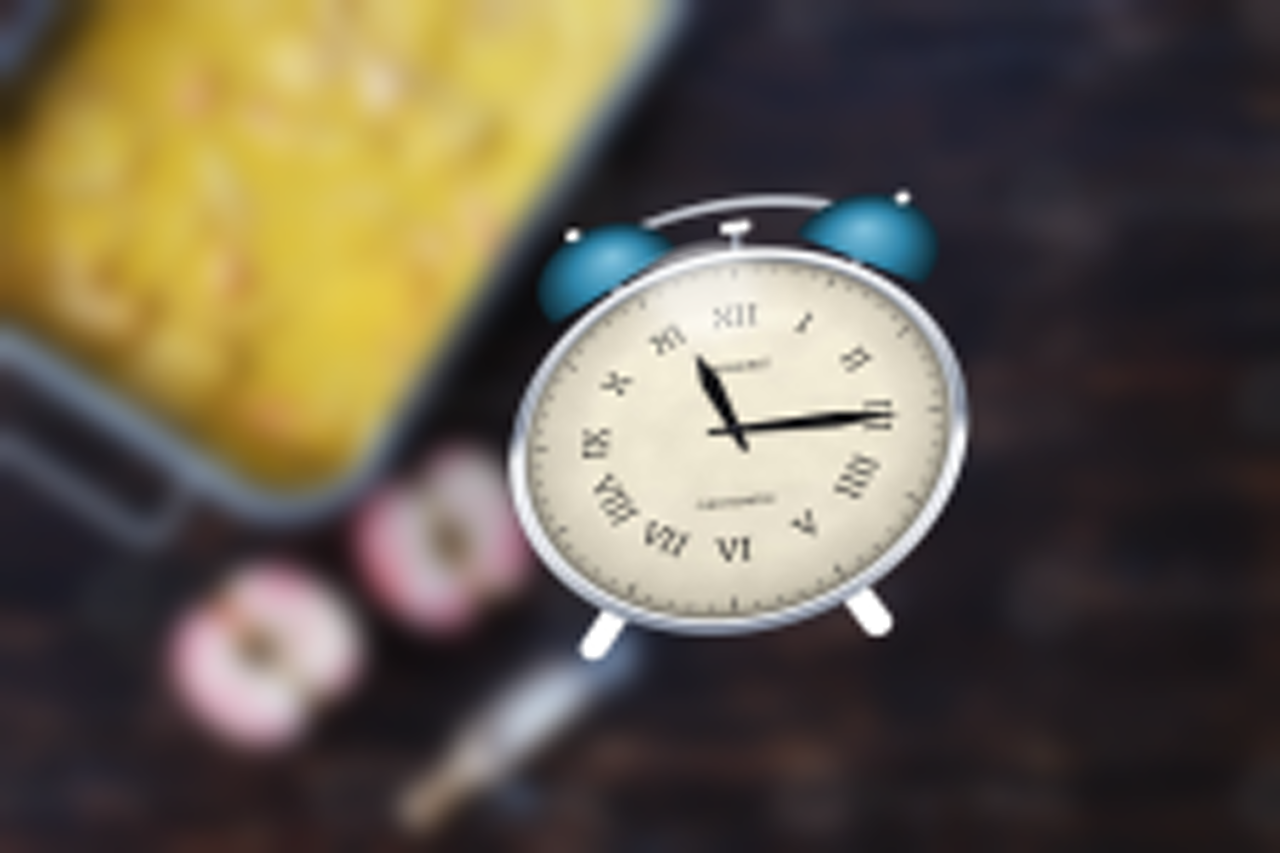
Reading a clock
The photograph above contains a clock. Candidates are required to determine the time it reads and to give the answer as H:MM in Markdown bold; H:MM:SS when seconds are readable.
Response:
**11:15**
